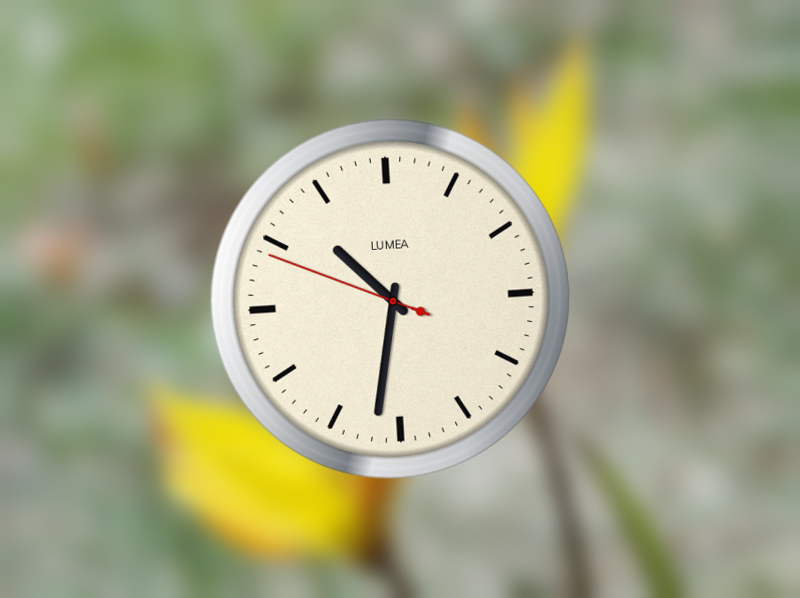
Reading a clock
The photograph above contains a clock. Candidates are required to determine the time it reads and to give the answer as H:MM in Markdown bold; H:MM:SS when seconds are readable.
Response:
**10:31:49**
